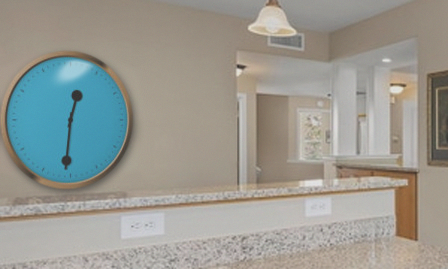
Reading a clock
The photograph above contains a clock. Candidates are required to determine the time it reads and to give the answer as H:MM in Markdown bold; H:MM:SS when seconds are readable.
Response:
**12:31**
